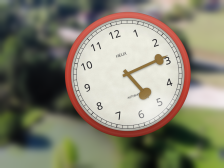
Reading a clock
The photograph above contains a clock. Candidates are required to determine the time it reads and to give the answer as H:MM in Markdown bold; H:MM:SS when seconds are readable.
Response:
**5:14**
